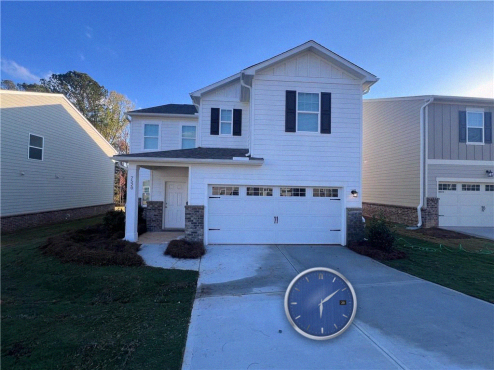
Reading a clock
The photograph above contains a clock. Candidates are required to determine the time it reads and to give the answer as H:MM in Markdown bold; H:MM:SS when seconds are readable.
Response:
**6:09**
